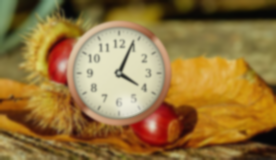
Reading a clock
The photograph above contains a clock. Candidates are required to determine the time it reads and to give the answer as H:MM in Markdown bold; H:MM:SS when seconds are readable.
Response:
**4:04**
